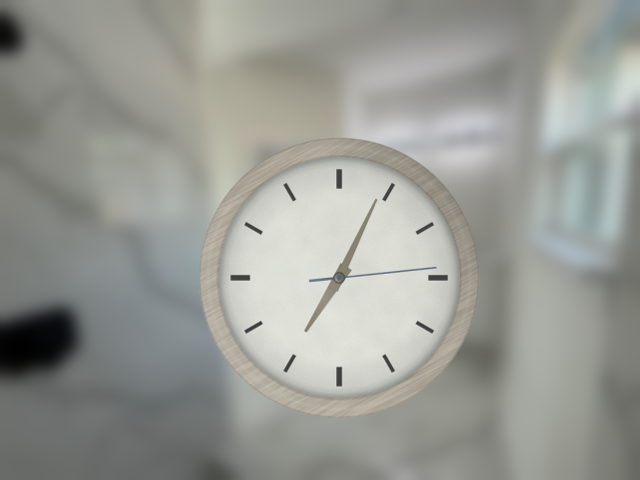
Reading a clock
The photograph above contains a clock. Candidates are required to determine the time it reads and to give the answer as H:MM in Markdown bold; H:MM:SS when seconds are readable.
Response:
**7:04:14**
